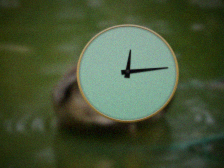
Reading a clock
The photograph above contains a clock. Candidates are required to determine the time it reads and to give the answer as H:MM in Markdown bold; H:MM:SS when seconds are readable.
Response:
**12:14**
